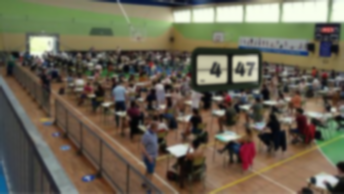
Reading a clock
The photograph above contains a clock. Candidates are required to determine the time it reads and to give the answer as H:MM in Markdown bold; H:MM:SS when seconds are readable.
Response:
**4:47**
